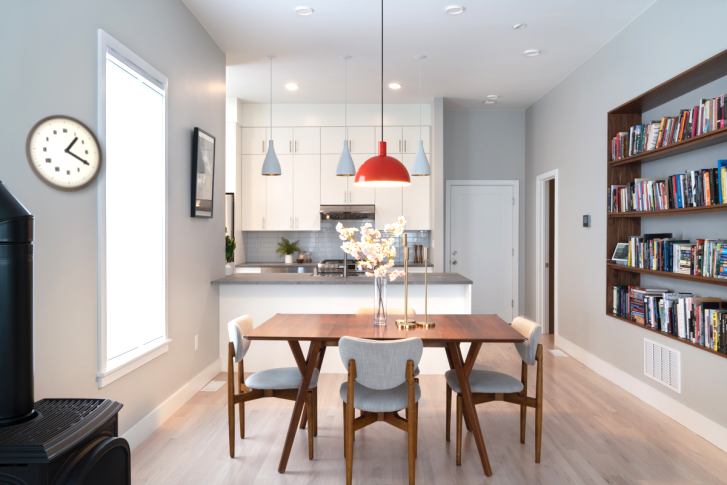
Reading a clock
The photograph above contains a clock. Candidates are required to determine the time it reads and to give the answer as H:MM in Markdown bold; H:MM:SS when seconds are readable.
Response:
**1:20**
